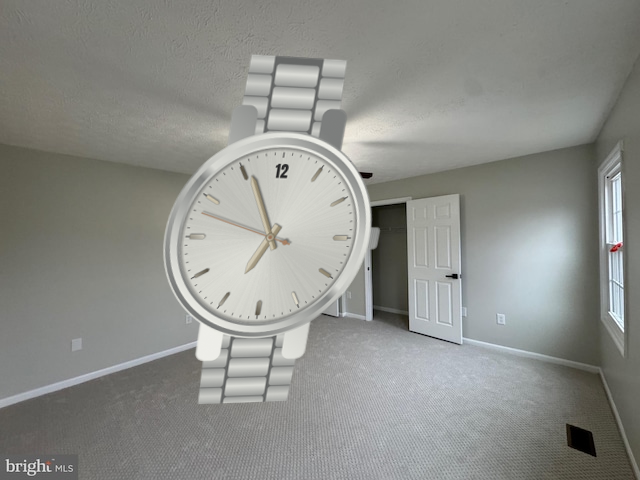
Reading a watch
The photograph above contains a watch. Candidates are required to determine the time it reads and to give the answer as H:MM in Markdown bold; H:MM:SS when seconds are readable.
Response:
**6:55:48**
